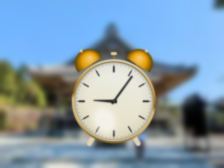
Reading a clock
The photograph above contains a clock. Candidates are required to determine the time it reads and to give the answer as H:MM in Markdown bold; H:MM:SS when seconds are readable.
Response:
**9:06**
